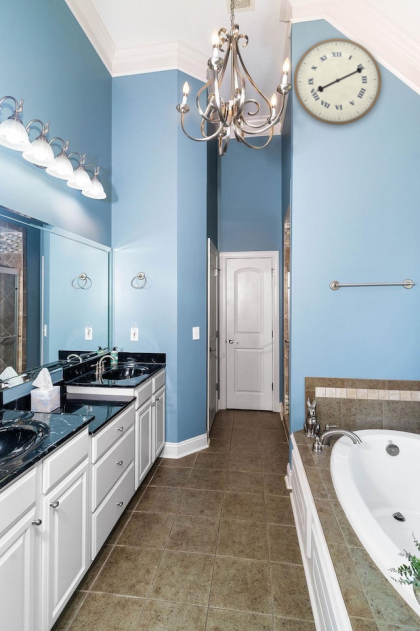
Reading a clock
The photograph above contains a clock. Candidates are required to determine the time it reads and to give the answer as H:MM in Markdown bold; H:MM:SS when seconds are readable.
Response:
**8:11**
